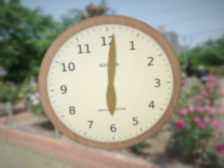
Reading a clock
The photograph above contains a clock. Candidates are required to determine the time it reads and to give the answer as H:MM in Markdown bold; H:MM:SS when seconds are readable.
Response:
**6:01**
